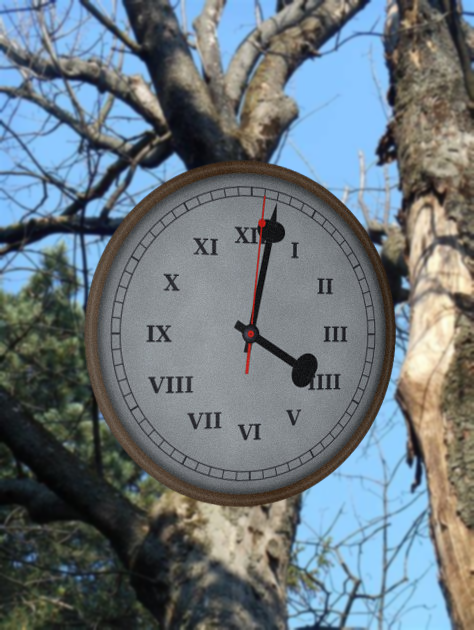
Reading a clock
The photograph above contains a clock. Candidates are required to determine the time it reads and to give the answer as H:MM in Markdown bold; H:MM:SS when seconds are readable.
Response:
**4:02:01**
